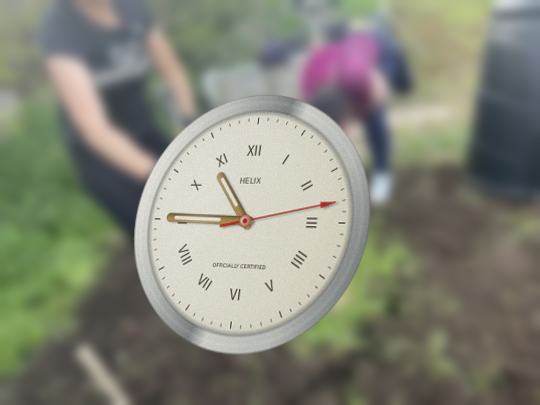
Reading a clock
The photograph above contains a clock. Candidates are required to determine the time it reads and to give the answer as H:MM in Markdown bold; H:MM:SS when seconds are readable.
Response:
**10:45:13**
